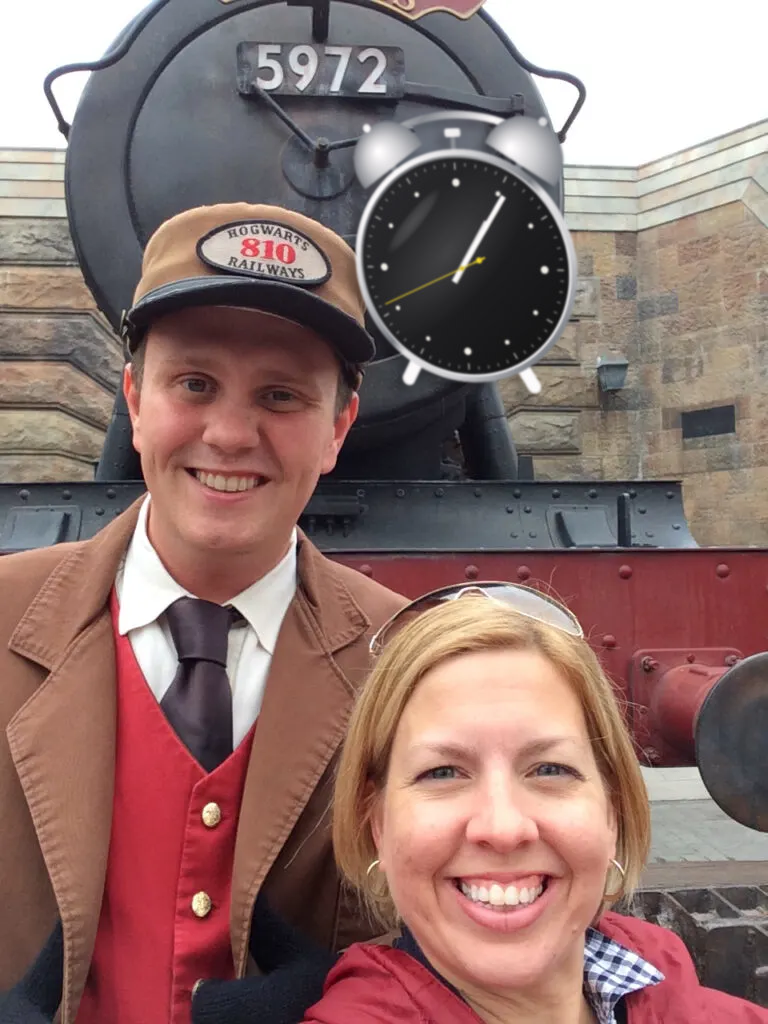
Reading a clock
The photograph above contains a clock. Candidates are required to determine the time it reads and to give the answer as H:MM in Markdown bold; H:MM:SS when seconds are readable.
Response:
**1:05:41**
